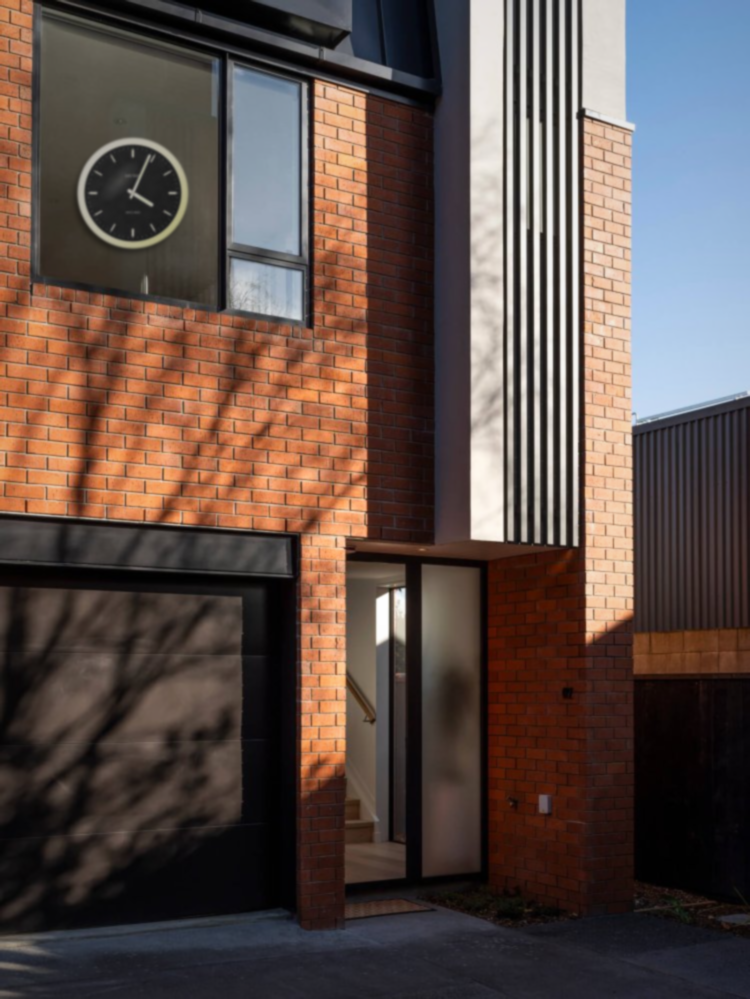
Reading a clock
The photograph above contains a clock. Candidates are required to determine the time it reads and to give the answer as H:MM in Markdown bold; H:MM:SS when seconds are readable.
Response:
**4:04**
